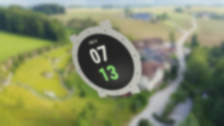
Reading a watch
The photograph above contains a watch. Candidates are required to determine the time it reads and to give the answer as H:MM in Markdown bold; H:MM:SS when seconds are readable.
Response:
**7:13**
